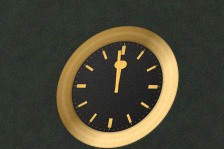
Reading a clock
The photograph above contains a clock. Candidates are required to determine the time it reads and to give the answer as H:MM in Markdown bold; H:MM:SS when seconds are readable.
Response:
**11:59**
